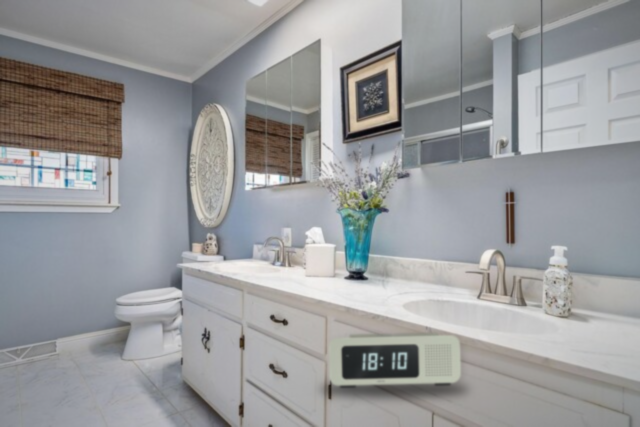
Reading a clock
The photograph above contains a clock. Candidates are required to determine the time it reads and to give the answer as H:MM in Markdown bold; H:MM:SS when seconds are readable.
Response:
**18:10**
